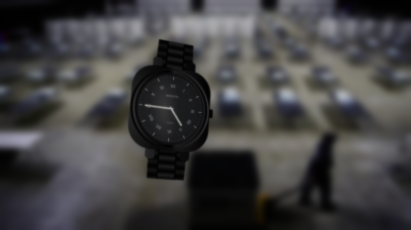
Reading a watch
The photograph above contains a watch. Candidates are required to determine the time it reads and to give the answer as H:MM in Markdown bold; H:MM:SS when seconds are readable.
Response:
**4:45**
